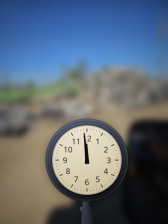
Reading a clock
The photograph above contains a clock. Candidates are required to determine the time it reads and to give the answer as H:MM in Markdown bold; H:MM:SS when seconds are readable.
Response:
**11:59**
